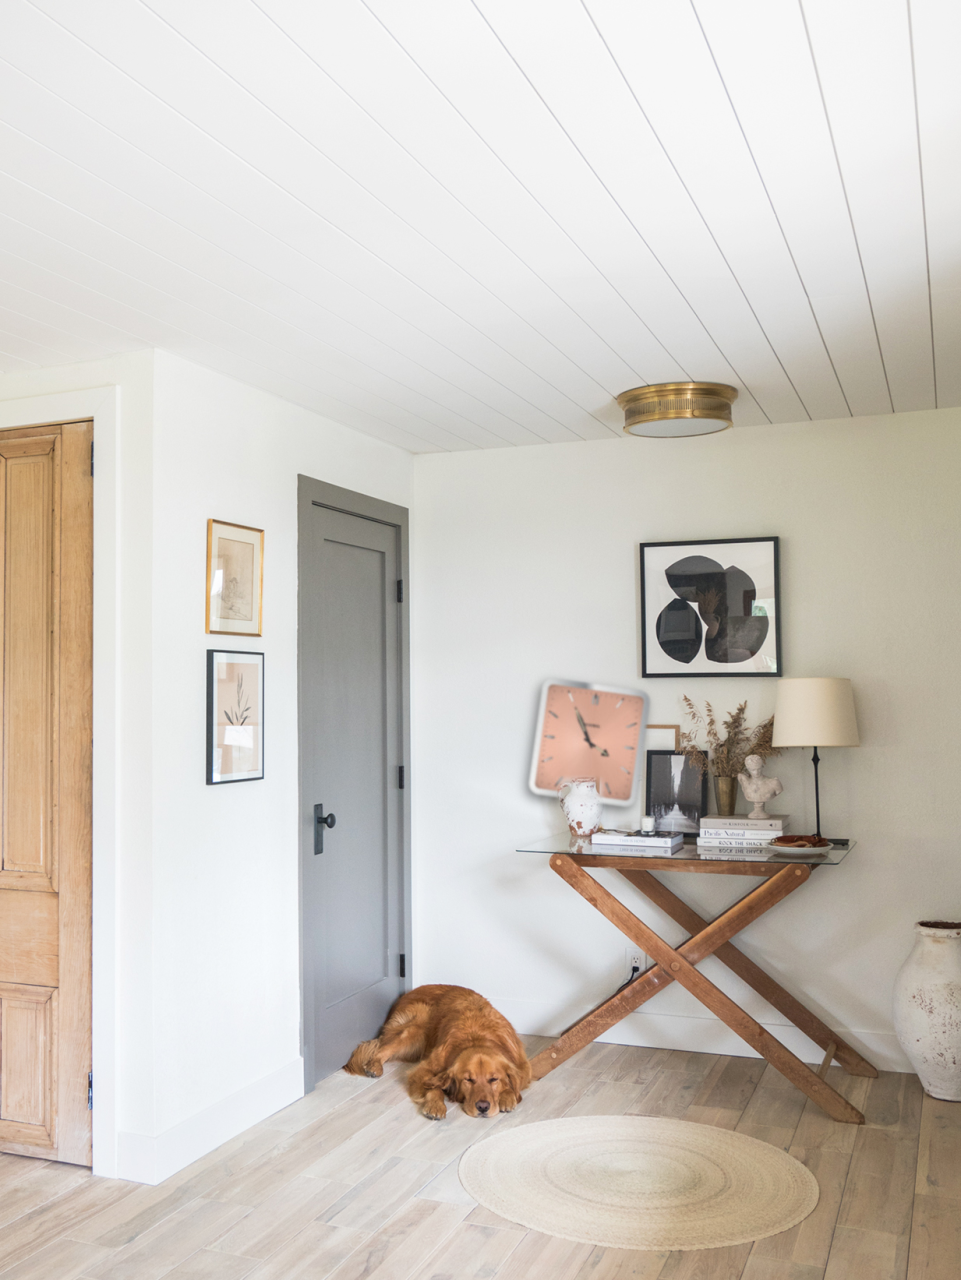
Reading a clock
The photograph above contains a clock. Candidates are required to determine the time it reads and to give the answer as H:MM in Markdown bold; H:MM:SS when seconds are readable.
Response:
**3:55**
